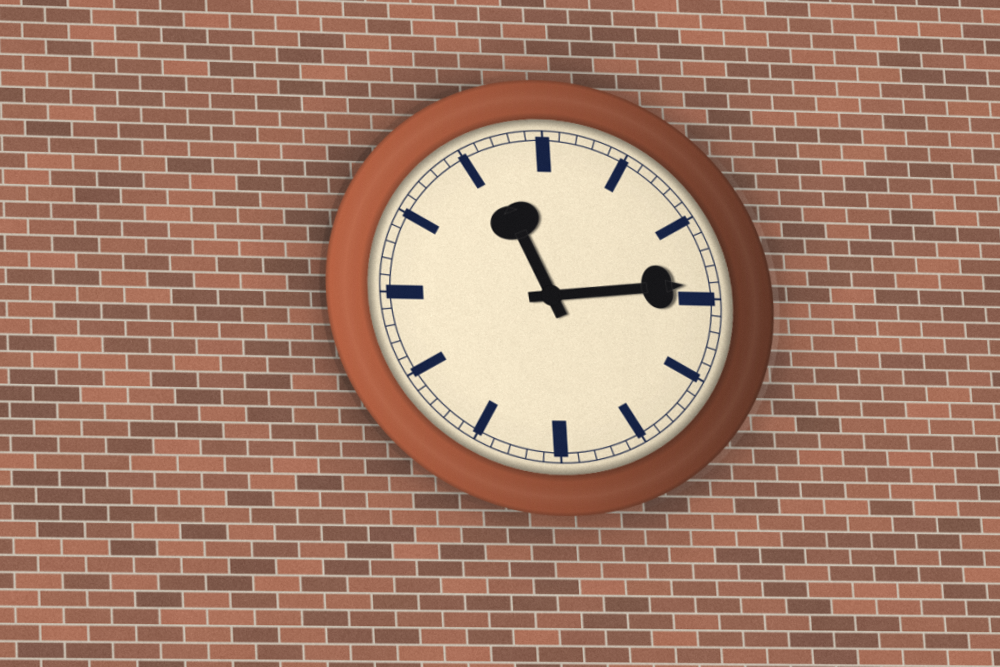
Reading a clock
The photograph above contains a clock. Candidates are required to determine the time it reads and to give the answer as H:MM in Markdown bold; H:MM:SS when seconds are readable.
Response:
**11:14**
